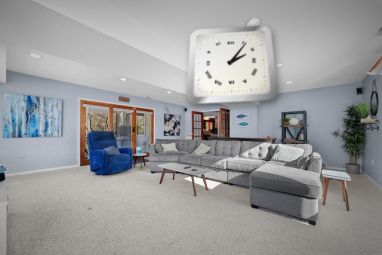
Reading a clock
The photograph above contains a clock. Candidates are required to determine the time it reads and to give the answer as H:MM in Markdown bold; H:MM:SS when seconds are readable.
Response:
**2:06**
